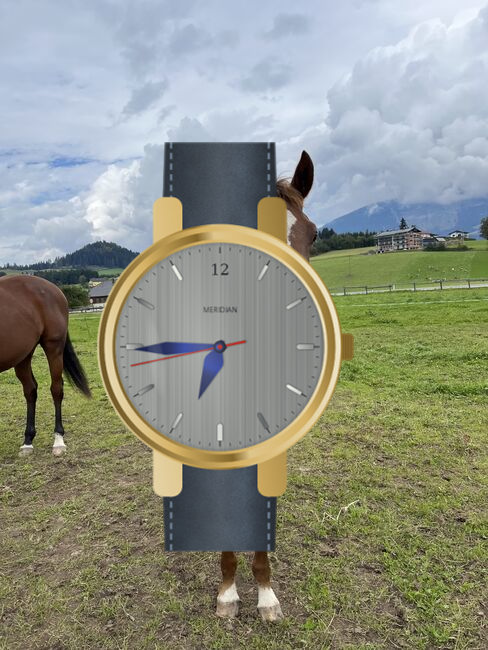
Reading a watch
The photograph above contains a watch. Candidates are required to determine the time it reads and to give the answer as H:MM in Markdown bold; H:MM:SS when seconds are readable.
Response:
**6:44:43**
